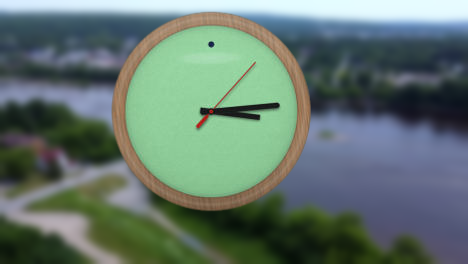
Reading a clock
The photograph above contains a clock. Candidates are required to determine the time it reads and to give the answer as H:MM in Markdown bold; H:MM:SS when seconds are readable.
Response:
**3:14:07**
